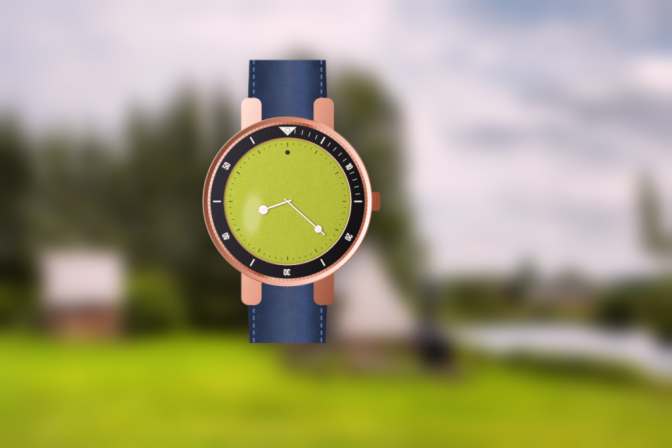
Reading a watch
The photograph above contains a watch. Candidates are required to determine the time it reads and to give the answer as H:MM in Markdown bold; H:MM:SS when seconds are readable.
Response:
**8:22**
